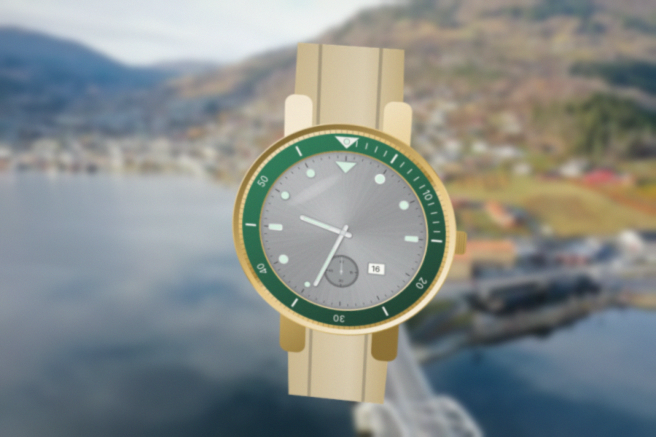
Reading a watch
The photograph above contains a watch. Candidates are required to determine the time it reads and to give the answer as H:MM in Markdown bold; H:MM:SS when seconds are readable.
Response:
**9:34**
